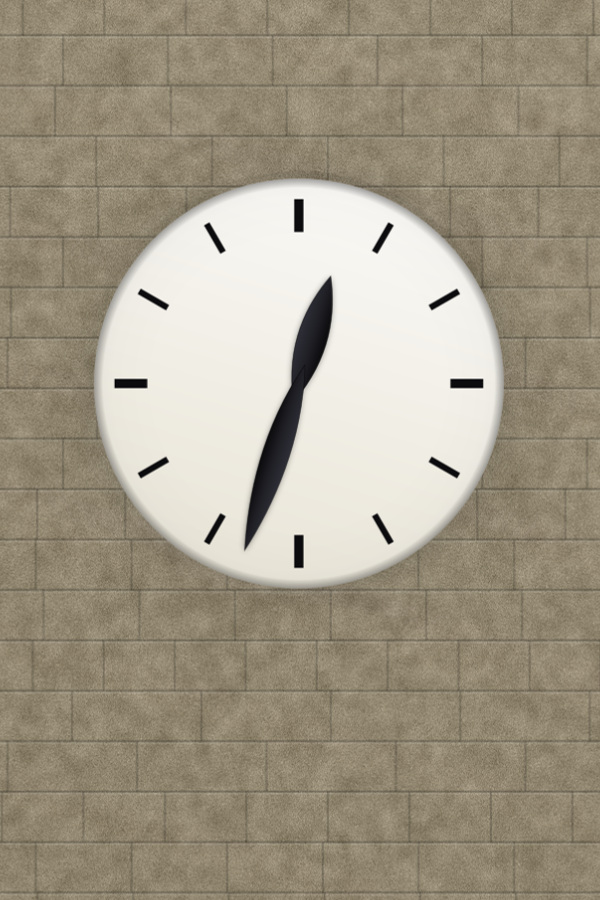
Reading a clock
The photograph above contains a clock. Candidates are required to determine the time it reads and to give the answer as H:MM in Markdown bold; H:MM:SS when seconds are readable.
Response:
**12:33**
